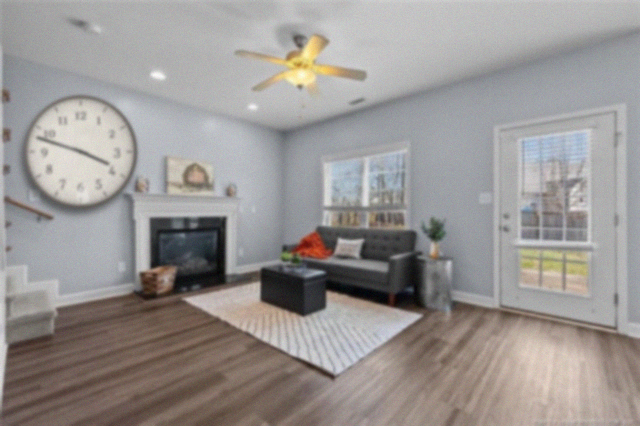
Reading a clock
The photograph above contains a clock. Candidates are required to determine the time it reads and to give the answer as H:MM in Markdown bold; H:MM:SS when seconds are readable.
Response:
**3:48**
